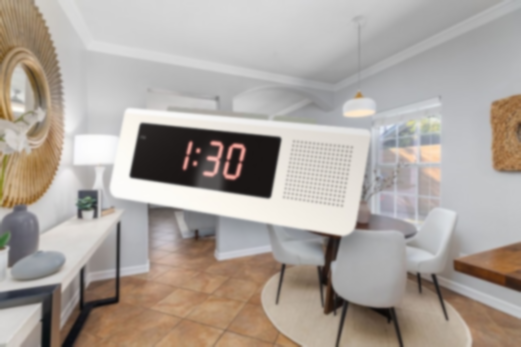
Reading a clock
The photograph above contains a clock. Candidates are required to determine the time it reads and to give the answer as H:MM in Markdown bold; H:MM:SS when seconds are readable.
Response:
**1:30**
